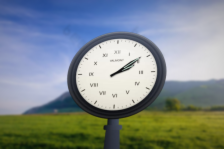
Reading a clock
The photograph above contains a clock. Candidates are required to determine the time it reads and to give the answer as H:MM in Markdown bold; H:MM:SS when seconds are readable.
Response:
**2:09**
